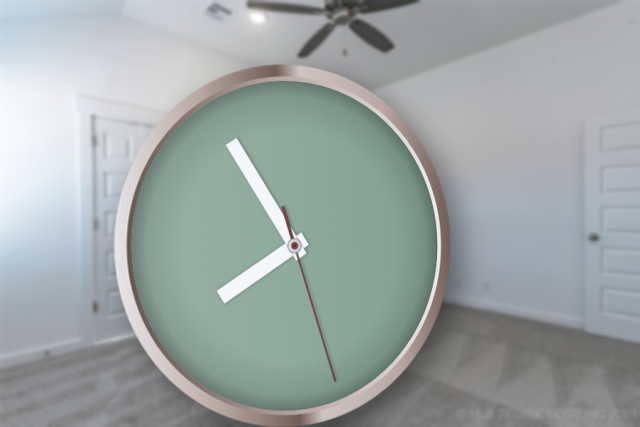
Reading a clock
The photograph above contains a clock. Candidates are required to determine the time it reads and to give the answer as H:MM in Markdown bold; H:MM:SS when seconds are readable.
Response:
**7:54:27**
